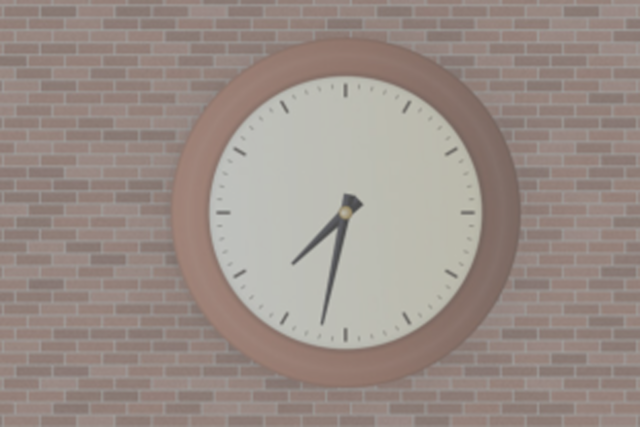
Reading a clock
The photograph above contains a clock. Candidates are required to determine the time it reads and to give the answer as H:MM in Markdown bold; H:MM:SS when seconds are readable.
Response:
**7:32**
